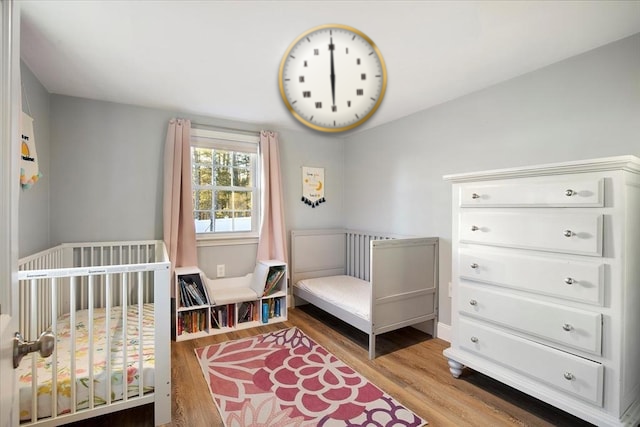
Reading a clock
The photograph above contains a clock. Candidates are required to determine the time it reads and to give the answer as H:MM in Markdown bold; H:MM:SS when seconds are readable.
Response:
**6:00**
